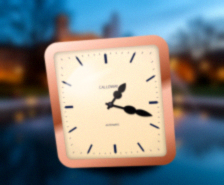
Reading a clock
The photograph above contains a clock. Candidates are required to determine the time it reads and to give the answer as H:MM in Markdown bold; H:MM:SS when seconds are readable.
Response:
**1:18**
